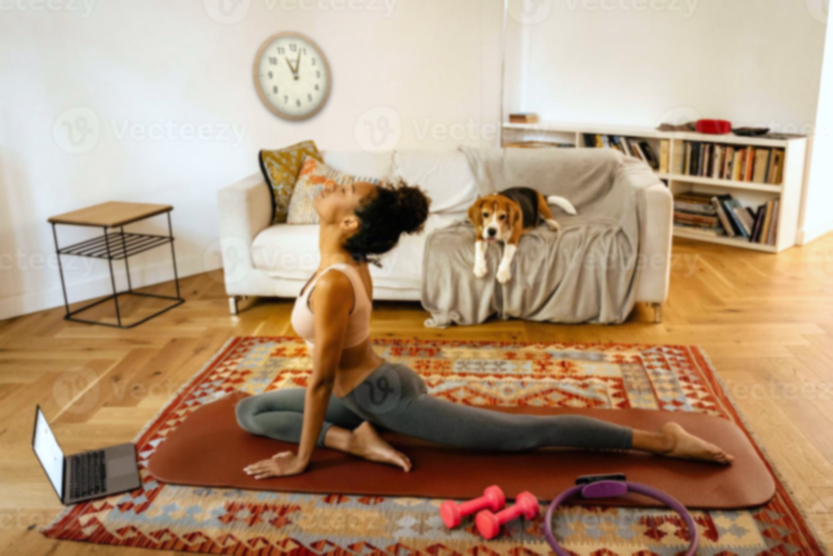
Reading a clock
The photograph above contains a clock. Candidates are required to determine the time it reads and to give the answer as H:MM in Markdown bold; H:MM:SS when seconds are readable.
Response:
**11:03**
